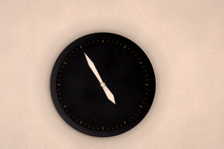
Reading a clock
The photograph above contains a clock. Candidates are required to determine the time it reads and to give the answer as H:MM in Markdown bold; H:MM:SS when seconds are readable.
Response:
**4:55**
